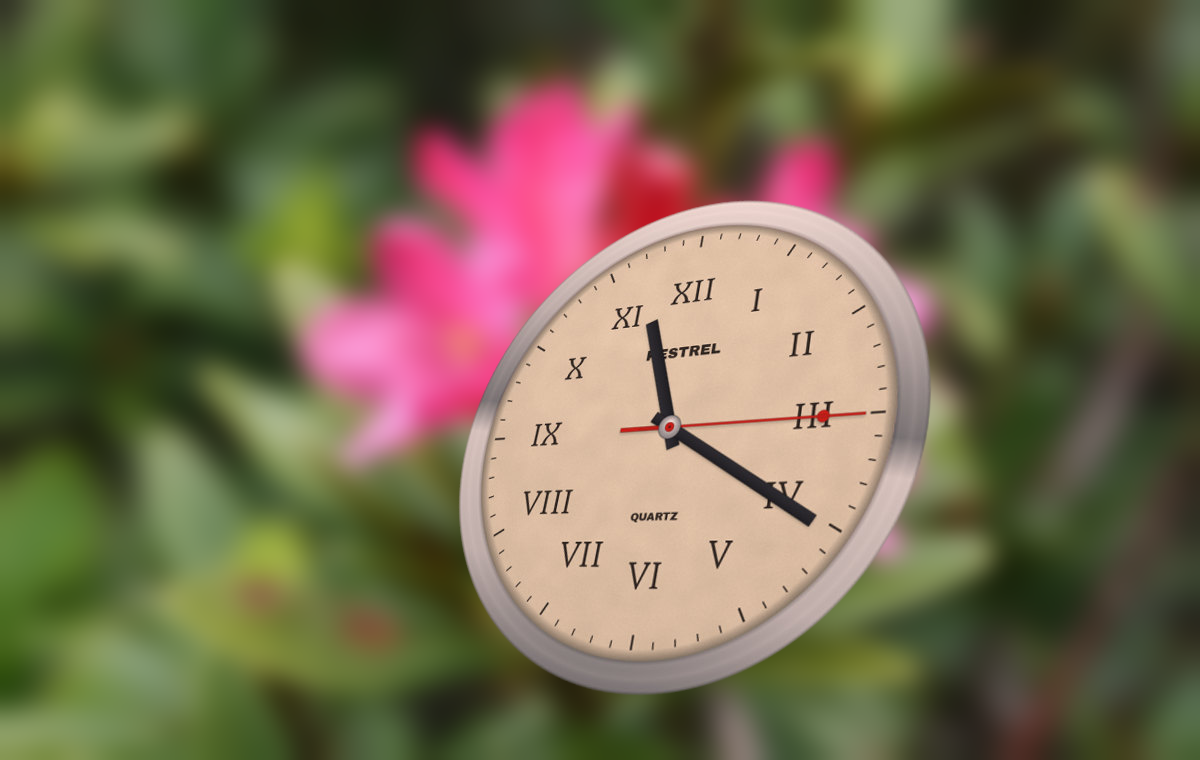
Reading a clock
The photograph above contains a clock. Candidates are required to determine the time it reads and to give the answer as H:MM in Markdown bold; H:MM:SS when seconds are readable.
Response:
**11:20:15**
